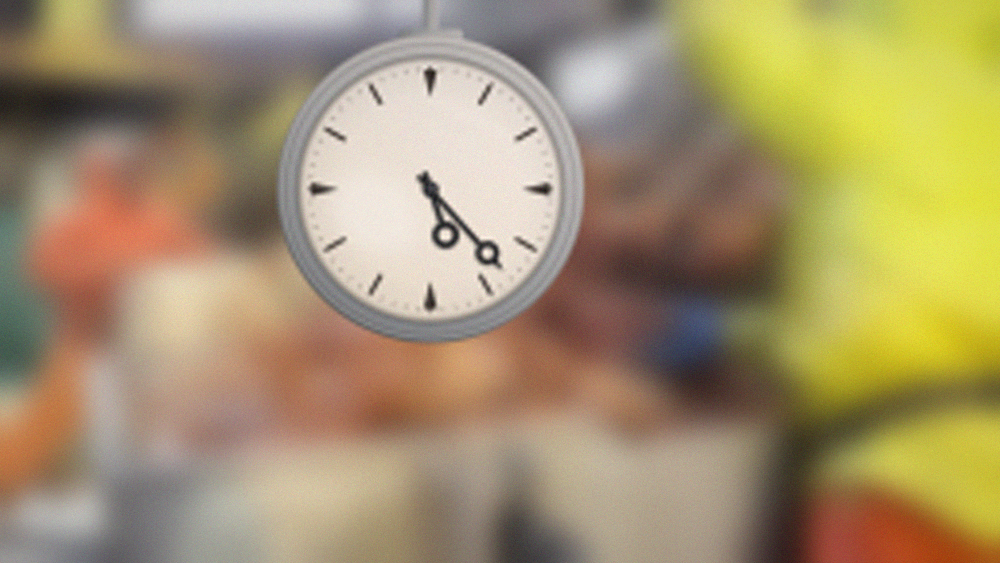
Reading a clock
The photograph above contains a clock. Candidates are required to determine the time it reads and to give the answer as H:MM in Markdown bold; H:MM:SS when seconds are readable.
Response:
**5:23**
